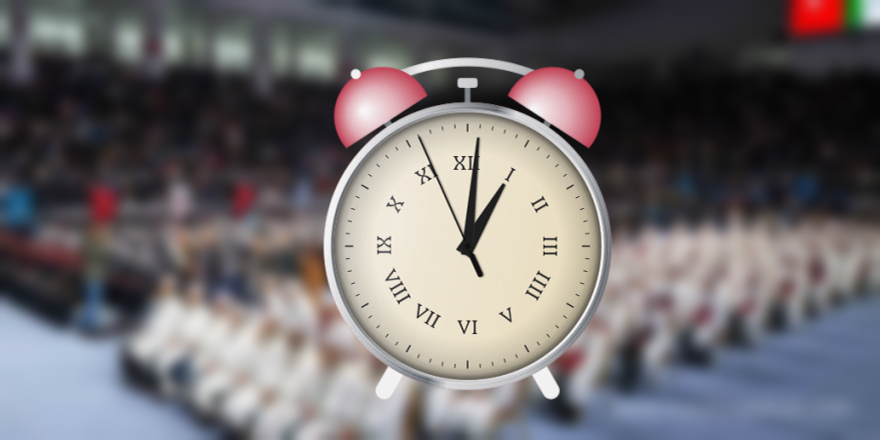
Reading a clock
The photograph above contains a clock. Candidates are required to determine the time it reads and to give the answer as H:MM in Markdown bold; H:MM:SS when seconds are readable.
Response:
**1:00:56**
